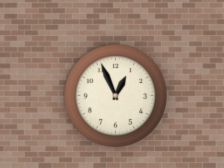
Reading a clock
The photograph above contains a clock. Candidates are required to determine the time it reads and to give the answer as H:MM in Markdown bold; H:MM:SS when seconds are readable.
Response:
**12:56**
